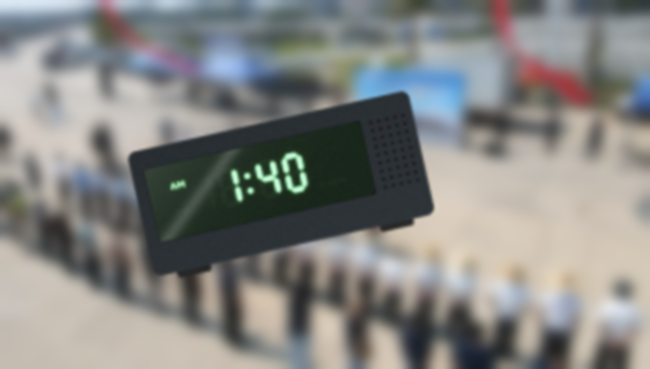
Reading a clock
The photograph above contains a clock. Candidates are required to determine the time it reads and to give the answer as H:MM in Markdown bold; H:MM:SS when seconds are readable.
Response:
**1:40**
